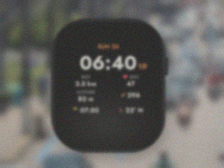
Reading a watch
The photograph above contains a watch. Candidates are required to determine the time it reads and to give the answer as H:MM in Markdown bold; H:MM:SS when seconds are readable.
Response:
**6:40**
